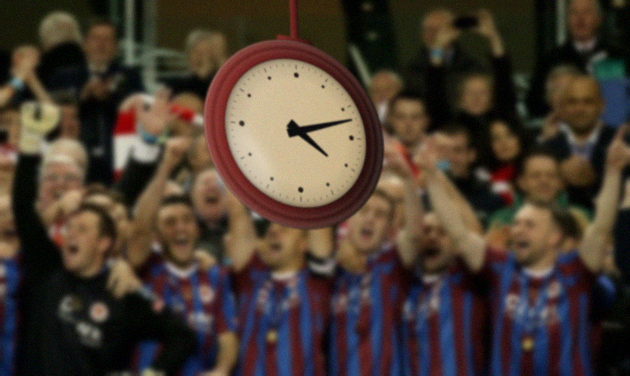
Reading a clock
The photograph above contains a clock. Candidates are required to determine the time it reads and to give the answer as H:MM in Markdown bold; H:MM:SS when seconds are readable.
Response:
**4:12**
